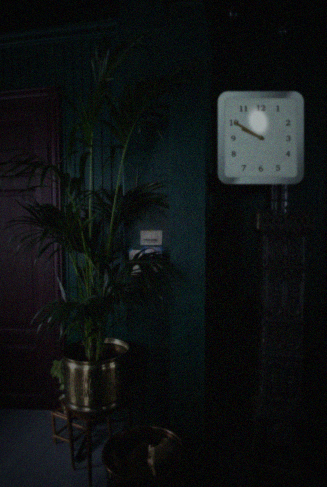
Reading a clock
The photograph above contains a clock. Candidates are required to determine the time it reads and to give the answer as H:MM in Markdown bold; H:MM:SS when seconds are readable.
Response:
**9:50**
